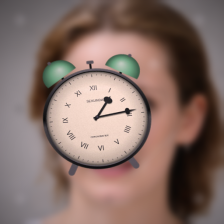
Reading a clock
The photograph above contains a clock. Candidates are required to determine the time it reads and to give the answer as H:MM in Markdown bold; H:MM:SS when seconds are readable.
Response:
**1:14**
